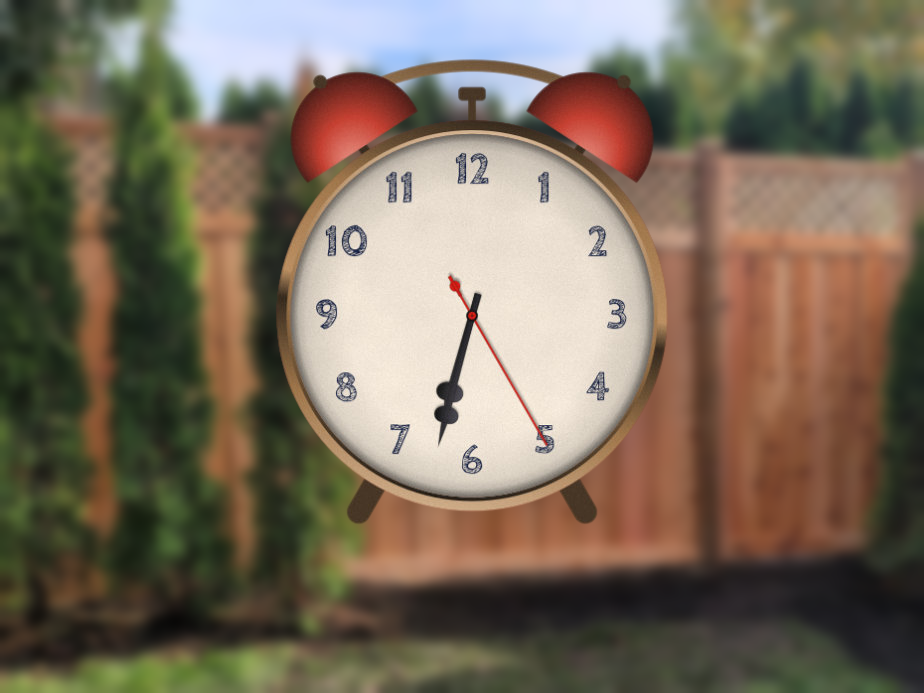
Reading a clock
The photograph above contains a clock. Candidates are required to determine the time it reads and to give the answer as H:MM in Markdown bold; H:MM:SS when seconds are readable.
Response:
**6:32:25**
